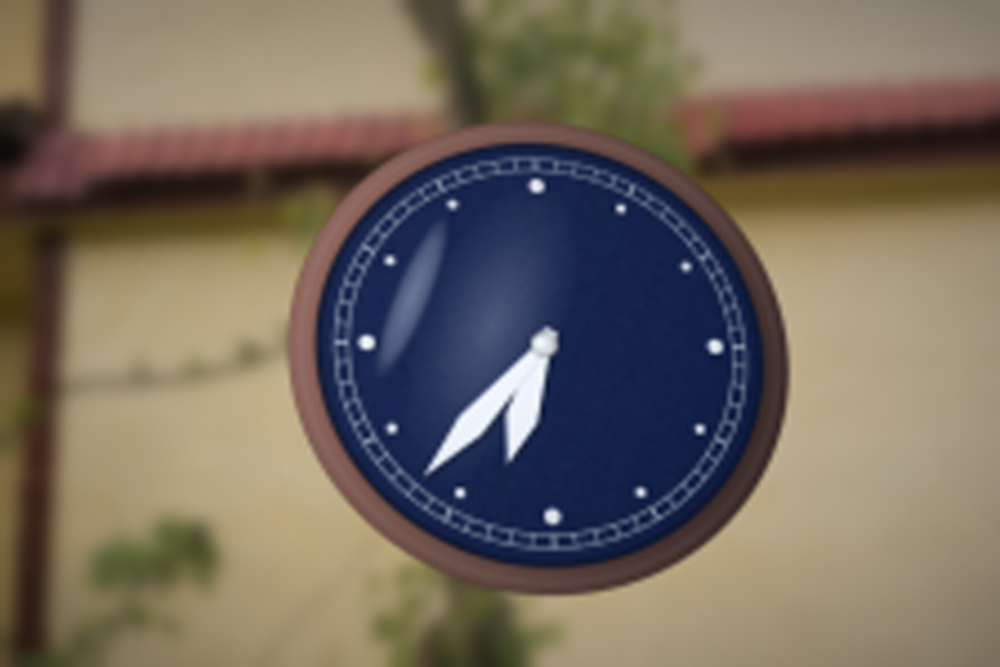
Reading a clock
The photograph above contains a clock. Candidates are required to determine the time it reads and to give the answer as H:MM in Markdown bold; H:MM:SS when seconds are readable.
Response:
**6:37**
